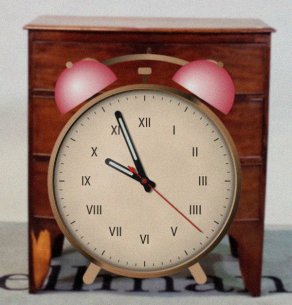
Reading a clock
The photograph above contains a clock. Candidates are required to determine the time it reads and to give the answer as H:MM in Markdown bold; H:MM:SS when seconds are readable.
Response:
**9:56:22**
